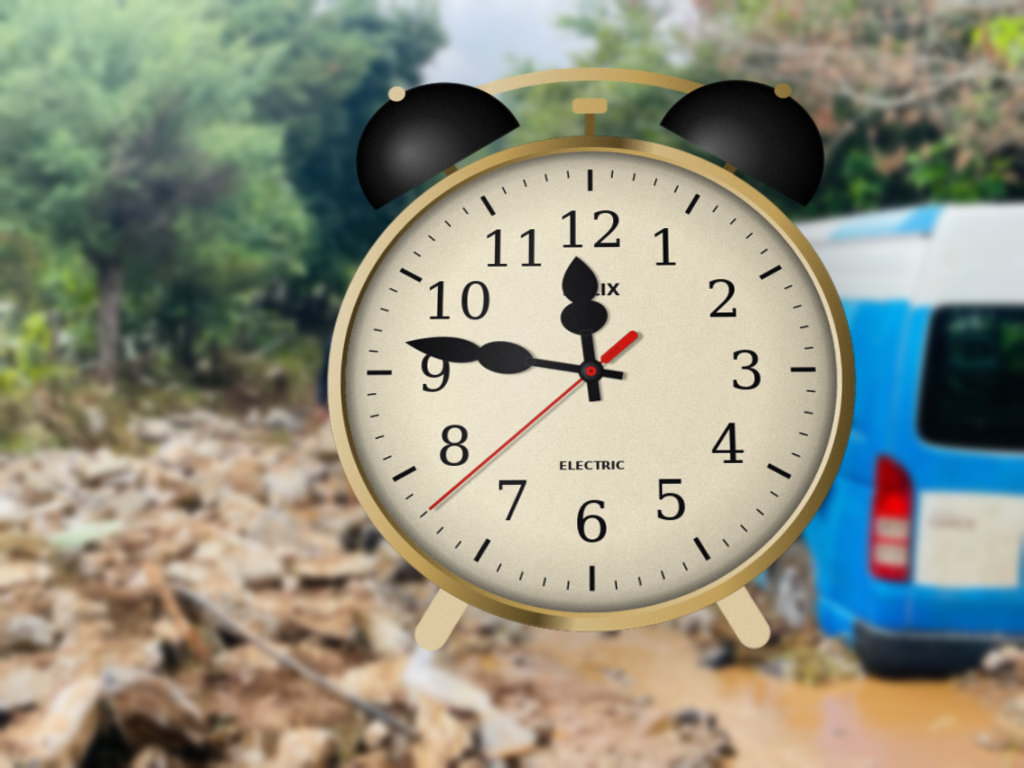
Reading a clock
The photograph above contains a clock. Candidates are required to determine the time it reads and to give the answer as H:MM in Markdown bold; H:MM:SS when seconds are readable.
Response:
**11:46:38**
